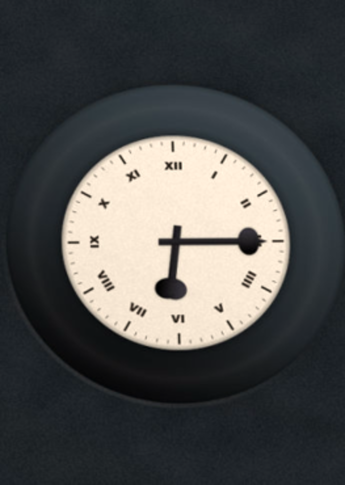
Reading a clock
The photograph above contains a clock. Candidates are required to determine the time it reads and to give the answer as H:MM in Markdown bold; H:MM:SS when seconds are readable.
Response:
**6:15**
